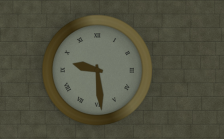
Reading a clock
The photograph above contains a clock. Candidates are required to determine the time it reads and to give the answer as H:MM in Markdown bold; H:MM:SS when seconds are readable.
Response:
**9:29**
